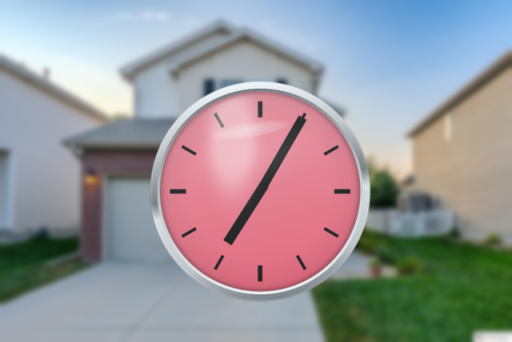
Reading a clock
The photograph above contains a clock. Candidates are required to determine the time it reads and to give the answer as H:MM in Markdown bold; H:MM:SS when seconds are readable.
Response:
**7:05**
